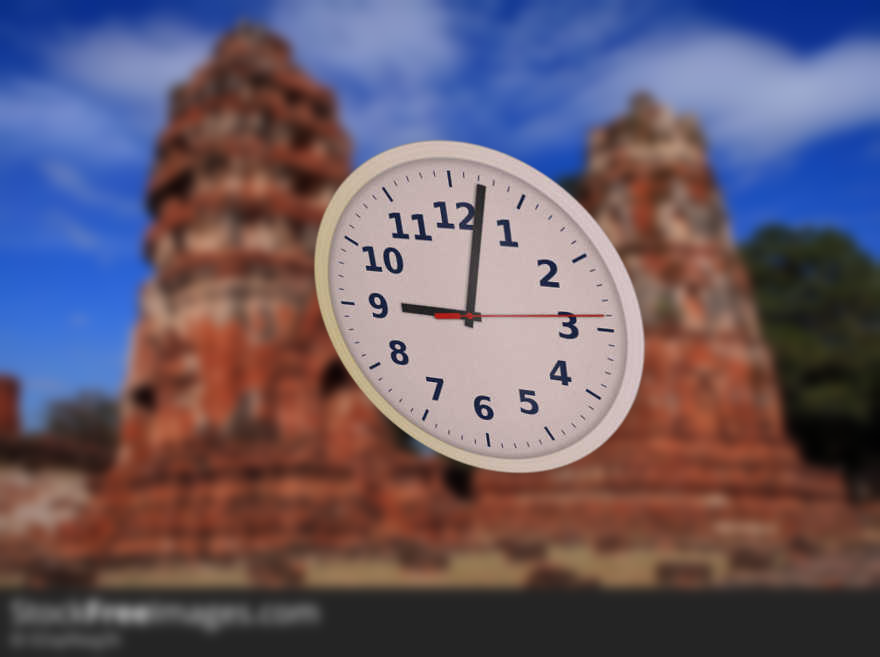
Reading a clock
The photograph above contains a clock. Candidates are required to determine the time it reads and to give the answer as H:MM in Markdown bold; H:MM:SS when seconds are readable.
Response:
**9:02:14**
